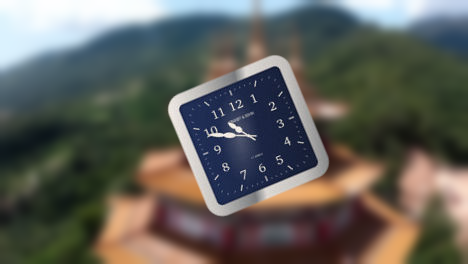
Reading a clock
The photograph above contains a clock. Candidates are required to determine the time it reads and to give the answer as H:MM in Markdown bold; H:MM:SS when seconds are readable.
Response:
**10:49**
